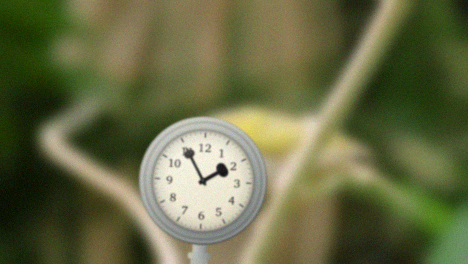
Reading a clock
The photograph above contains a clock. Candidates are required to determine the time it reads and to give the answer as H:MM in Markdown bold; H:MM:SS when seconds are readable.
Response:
**1:55**
